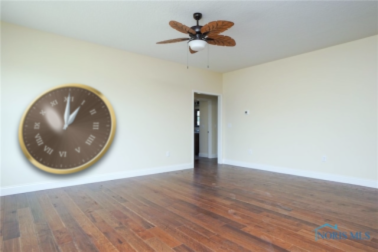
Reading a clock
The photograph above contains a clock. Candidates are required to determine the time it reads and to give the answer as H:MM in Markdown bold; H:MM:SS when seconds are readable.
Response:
**1:00**
